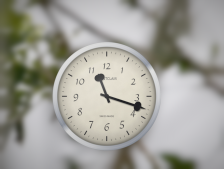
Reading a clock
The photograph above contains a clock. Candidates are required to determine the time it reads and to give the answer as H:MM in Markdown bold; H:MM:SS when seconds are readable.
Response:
**11:18**
